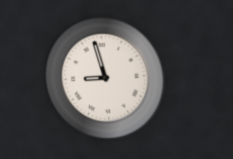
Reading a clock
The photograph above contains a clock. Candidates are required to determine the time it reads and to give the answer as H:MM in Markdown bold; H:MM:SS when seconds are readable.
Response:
**8:58**
